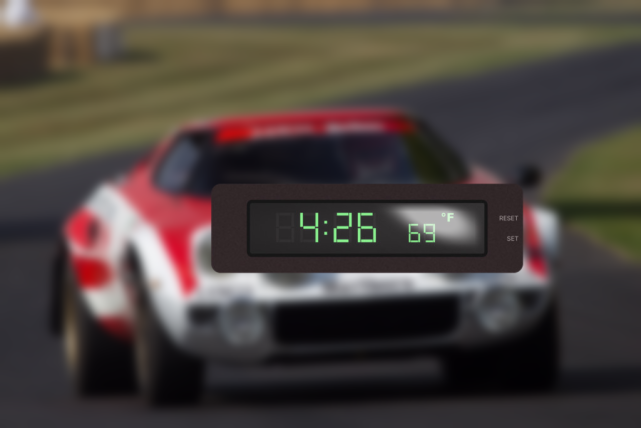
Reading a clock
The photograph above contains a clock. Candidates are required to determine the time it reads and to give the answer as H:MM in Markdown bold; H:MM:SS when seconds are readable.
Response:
**4:26**
